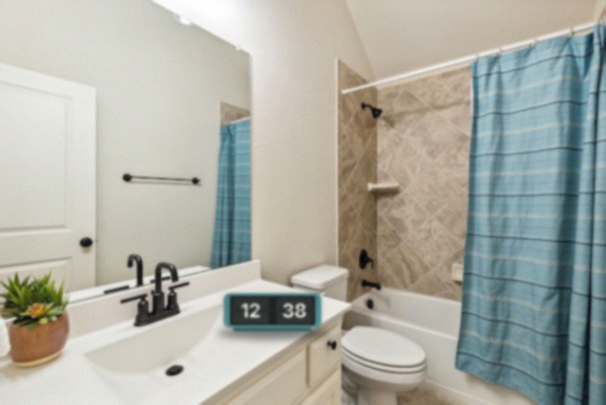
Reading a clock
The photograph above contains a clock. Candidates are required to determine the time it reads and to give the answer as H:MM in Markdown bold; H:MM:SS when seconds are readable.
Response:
**12:38**
